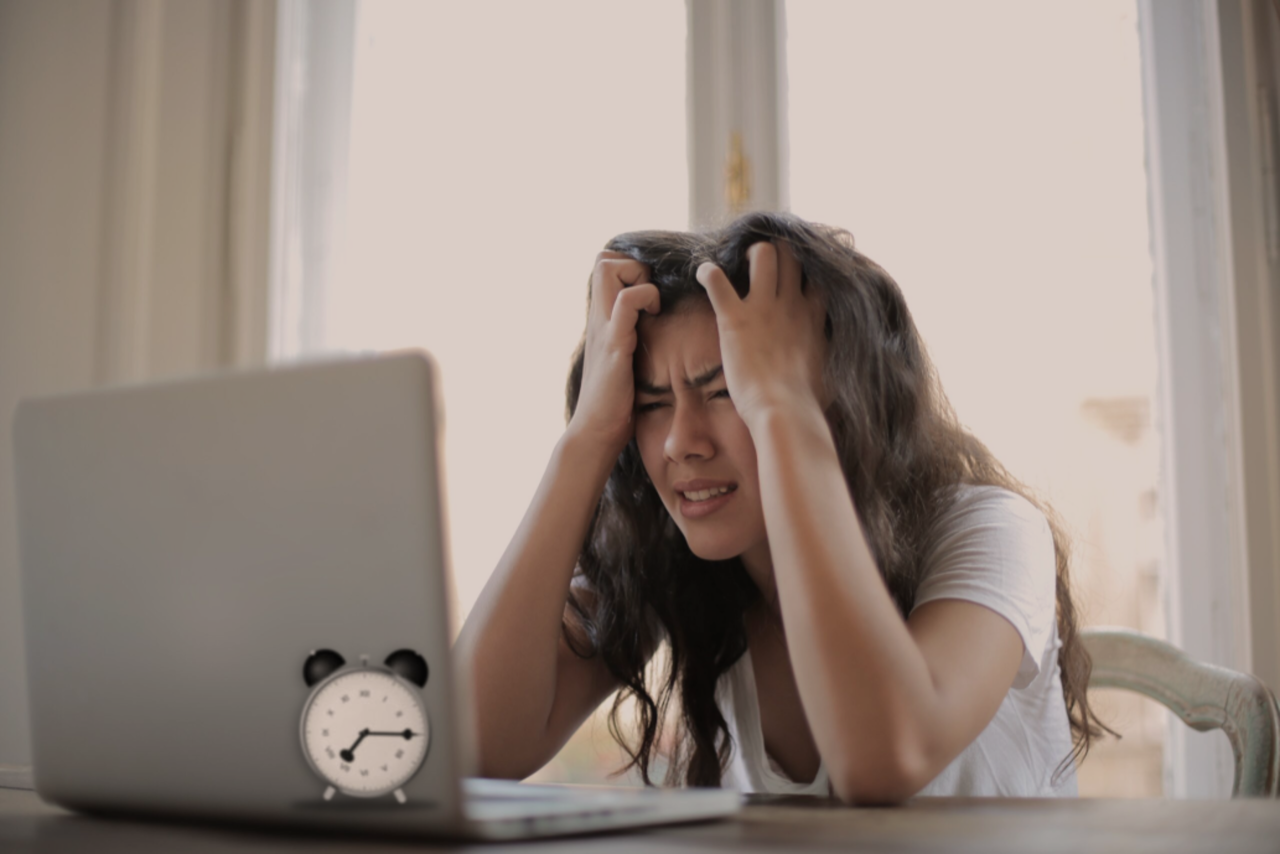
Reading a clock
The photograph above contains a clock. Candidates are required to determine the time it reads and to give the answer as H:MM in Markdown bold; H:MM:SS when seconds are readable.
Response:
**7:15**
